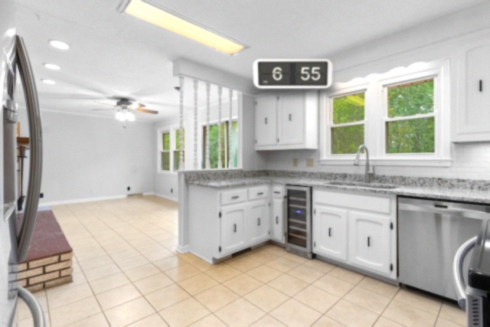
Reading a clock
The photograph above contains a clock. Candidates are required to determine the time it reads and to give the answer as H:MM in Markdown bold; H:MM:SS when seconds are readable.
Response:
**6:55**
